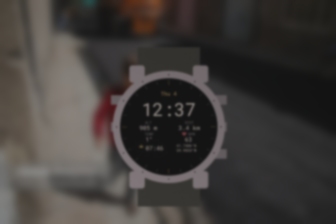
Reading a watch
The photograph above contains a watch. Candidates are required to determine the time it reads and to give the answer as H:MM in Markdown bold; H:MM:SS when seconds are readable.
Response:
**12:37**
